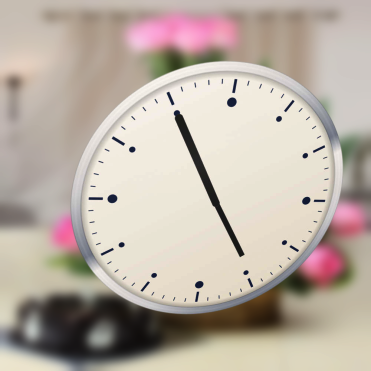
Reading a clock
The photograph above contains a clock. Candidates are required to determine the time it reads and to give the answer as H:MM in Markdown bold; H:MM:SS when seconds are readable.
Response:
**4:55**
